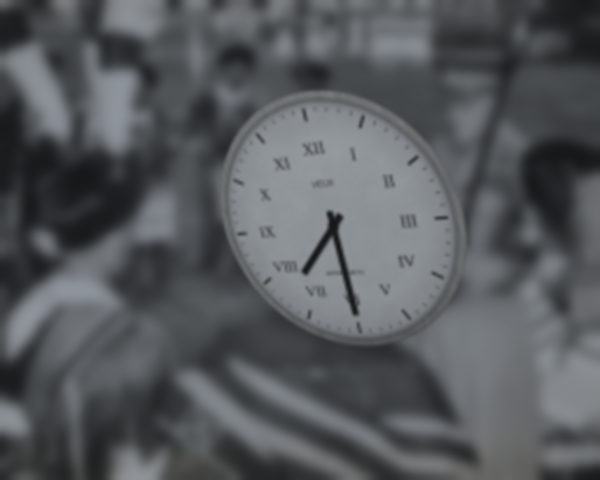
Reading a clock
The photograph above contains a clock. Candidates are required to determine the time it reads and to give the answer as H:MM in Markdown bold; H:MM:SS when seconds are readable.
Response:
**7:30**
